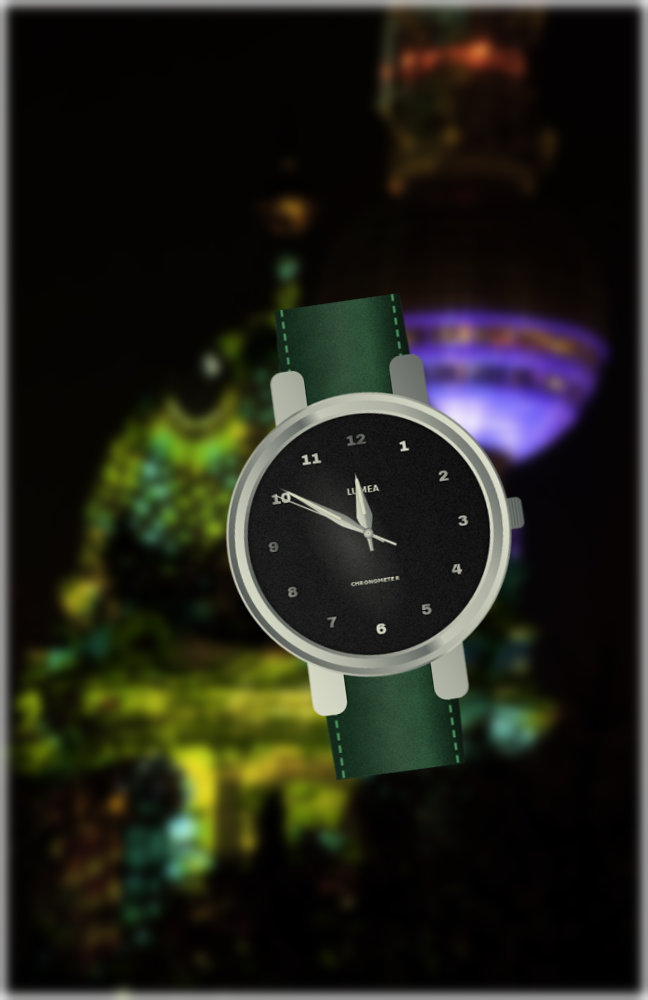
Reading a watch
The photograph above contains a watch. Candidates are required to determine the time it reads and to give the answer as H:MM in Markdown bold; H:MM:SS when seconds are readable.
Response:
**11:50:50**
